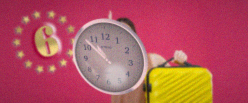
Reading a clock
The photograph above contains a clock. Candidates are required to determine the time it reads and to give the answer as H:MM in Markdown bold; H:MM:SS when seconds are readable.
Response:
**10:52**
